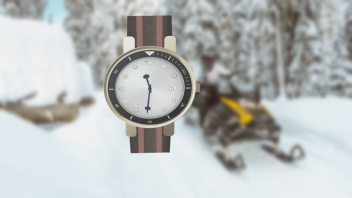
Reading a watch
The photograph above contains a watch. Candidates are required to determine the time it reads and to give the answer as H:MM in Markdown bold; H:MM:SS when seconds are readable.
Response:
**11:31**
